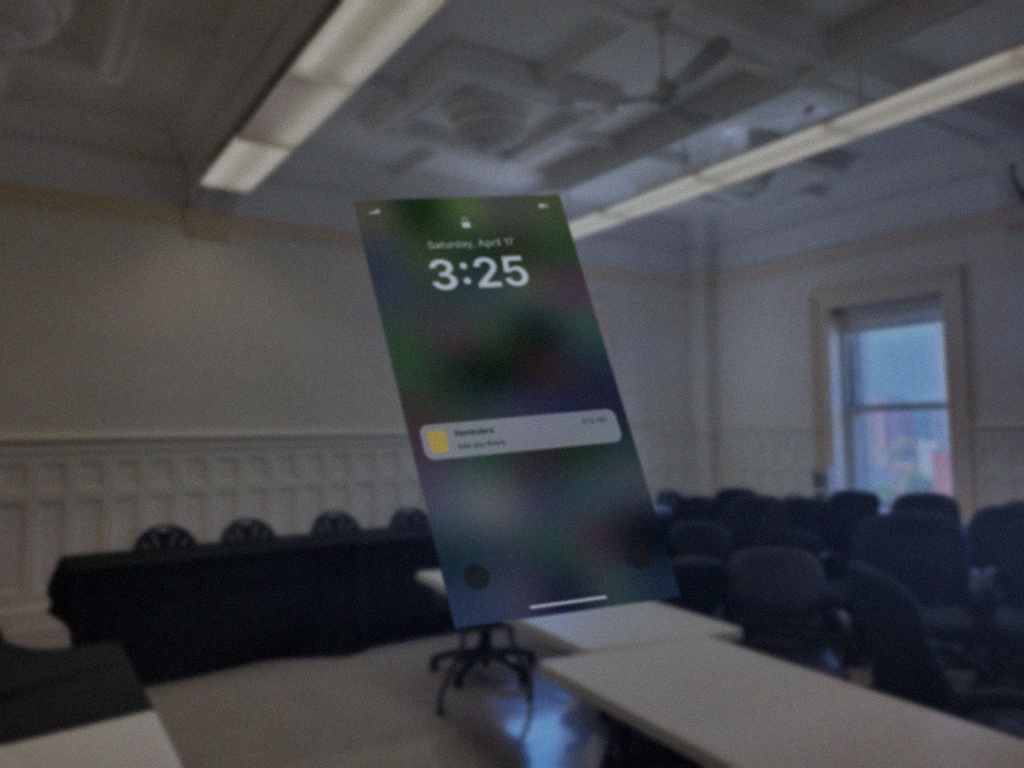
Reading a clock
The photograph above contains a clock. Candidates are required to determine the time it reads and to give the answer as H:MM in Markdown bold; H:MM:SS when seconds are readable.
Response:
**3:25**
